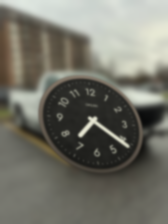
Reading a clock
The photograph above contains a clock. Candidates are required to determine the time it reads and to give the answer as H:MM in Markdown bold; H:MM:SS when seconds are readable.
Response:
**7:21**
